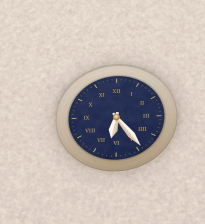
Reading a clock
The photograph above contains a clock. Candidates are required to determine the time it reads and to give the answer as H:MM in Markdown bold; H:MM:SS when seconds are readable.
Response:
**6:24**
